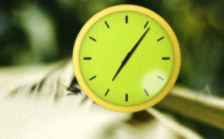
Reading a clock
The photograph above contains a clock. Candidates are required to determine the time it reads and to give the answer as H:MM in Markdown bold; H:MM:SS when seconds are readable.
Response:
**7:06**
